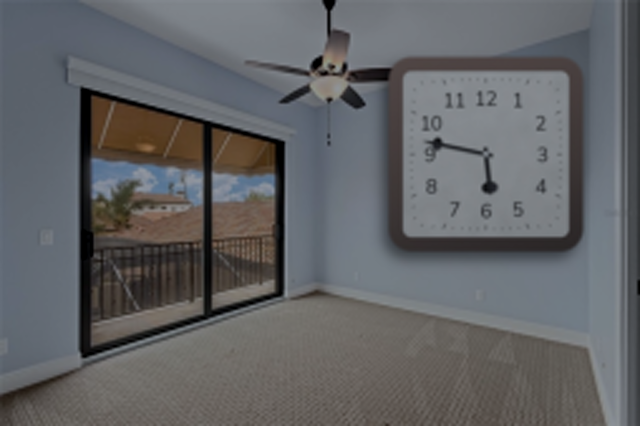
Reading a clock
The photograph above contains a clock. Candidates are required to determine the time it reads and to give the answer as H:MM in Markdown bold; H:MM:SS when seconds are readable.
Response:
**5:47**
